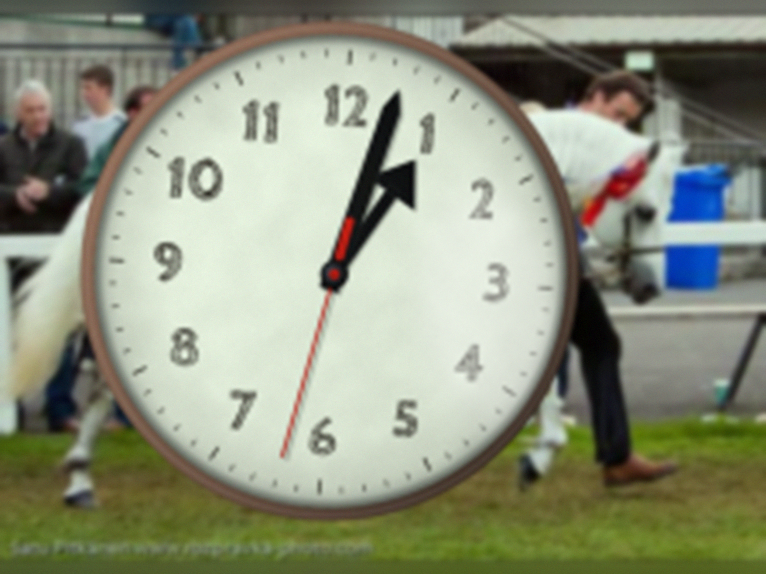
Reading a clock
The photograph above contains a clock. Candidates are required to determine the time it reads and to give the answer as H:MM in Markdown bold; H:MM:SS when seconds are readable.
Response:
**1:02:32**
